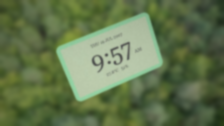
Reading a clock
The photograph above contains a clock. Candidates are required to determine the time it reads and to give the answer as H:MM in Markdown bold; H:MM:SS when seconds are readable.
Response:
**9:57**
